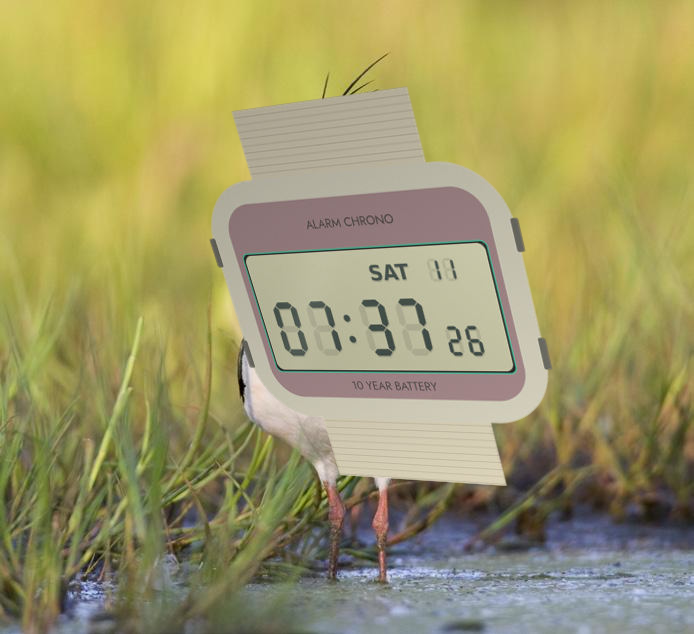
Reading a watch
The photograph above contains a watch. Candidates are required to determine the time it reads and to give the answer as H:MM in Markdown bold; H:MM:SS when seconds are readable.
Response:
**7:37:26**
